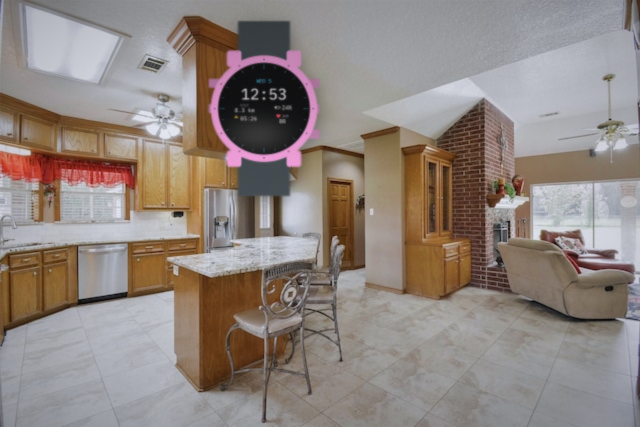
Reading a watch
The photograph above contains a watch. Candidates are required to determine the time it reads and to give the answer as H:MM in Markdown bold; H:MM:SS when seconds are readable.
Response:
**12:53**
